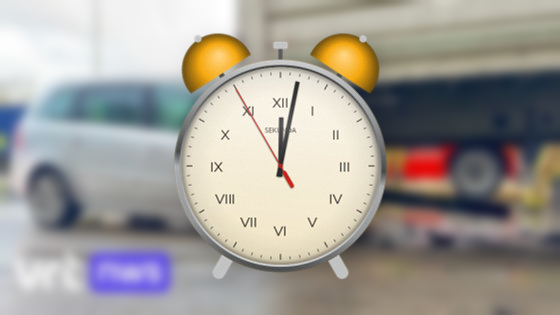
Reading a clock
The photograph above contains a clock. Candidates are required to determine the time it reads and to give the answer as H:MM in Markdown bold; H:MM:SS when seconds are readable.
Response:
**12:01:55**
